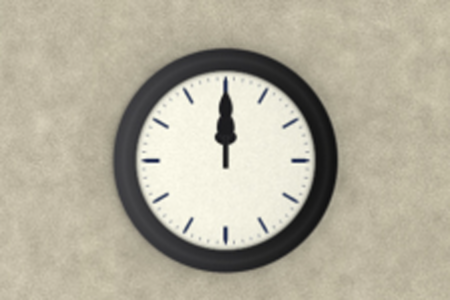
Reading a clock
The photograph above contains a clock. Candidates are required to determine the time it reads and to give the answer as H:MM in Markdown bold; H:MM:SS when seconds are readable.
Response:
**12:00**
